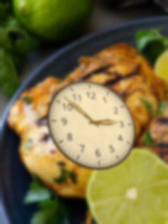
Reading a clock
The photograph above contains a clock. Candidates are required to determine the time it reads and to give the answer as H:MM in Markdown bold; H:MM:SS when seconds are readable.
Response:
**2:52**
